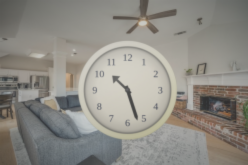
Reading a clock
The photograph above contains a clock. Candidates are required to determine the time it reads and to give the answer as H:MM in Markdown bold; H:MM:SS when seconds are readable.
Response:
**10:27**
